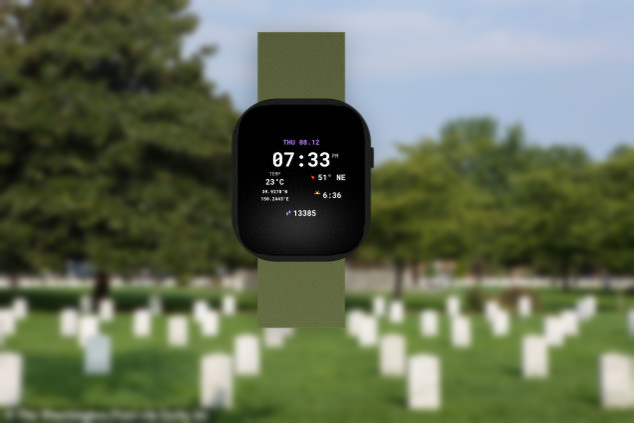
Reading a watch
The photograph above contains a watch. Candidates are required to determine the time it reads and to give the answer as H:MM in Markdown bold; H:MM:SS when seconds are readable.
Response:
**7:33**
